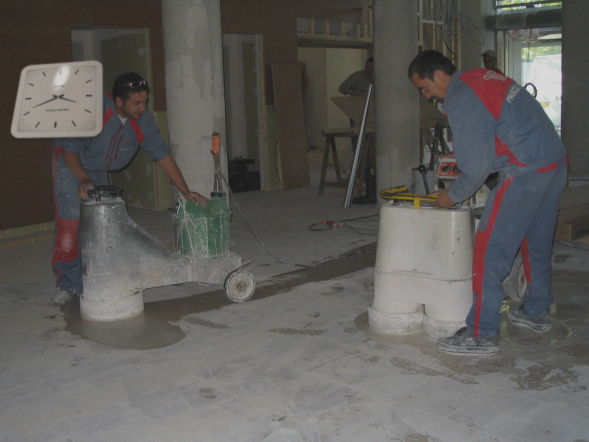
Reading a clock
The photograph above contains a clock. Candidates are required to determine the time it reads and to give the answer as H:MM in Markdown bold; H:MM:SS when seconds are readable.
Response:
**3:41**
